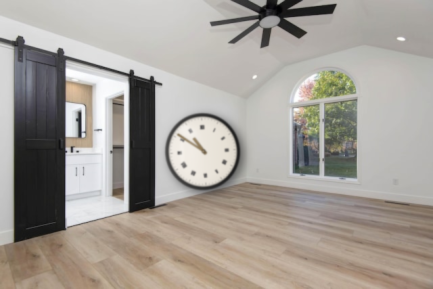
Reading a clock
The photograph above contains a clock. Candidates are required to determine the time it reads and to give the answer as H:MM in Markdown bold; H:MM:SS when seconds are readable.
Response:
**10:51**
